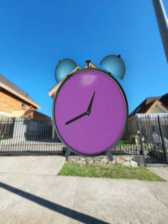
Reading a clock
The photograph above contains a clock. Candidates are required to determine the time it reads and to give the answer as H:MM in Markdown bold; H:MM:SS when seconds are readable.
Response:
**12:41**
